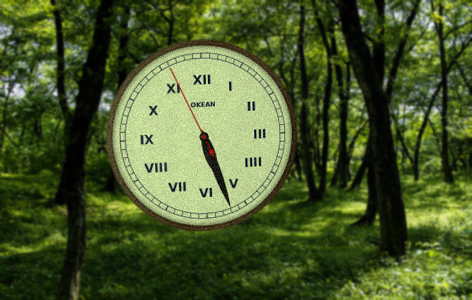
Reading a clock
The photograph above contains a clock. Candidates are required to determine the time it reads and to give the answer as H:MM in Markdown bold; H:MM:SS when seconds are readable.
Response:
**5:26:56**
